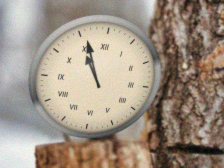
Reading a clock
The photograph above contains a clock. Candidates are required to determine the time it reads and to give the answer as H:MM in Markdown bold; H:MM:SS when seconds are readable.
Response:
**10:56**
